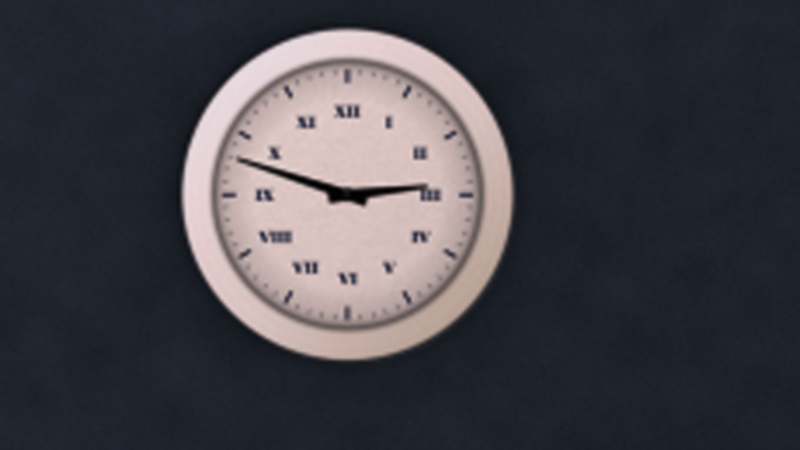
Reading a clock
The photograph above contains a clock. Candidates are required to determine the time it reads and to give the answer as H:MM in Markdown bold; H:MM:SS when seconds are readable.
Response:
**2:48**
